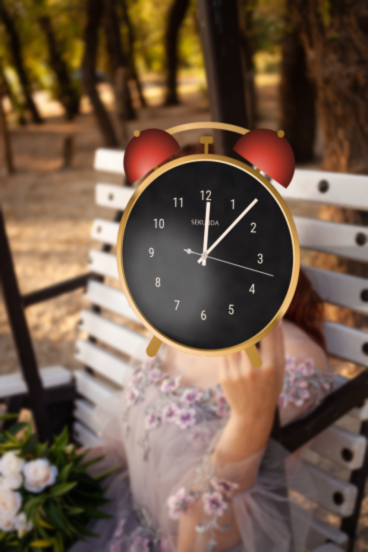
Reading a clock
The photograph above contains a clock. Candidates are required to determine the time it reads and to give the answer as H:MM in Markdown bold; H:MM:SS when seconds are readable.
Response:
**12:07:17**
